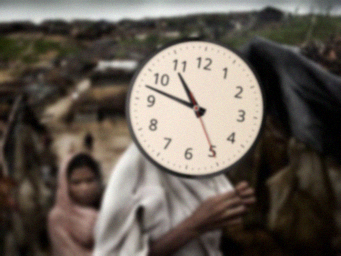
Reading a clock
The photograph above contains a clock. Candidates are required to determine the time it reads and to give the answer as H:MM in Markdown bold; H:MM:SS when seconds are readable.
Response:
**10:47:25**
